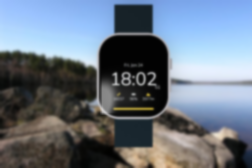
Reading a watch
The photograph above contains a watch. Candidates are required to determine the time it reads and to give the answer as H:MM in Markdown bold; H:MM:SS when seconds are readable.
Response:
**18:02**
